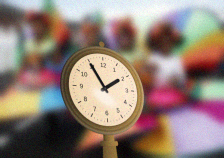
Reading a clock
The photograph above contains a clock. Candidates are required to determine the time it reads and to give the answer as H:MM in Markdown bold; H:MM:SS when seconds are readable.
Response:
**1:55**
